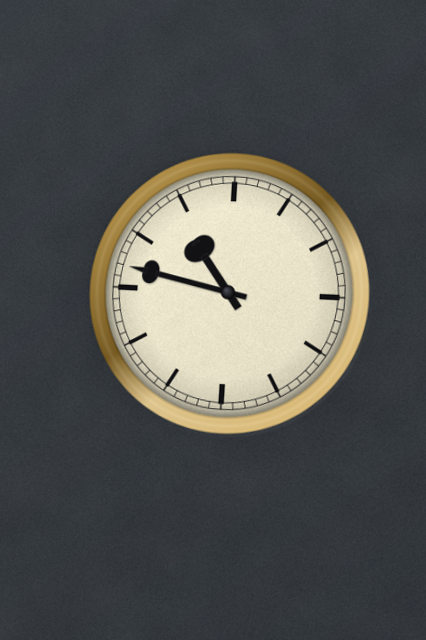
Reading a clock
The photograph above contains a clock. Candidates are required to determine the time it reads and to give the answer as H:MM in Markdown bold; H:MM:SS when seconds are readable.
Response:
**10:47**
